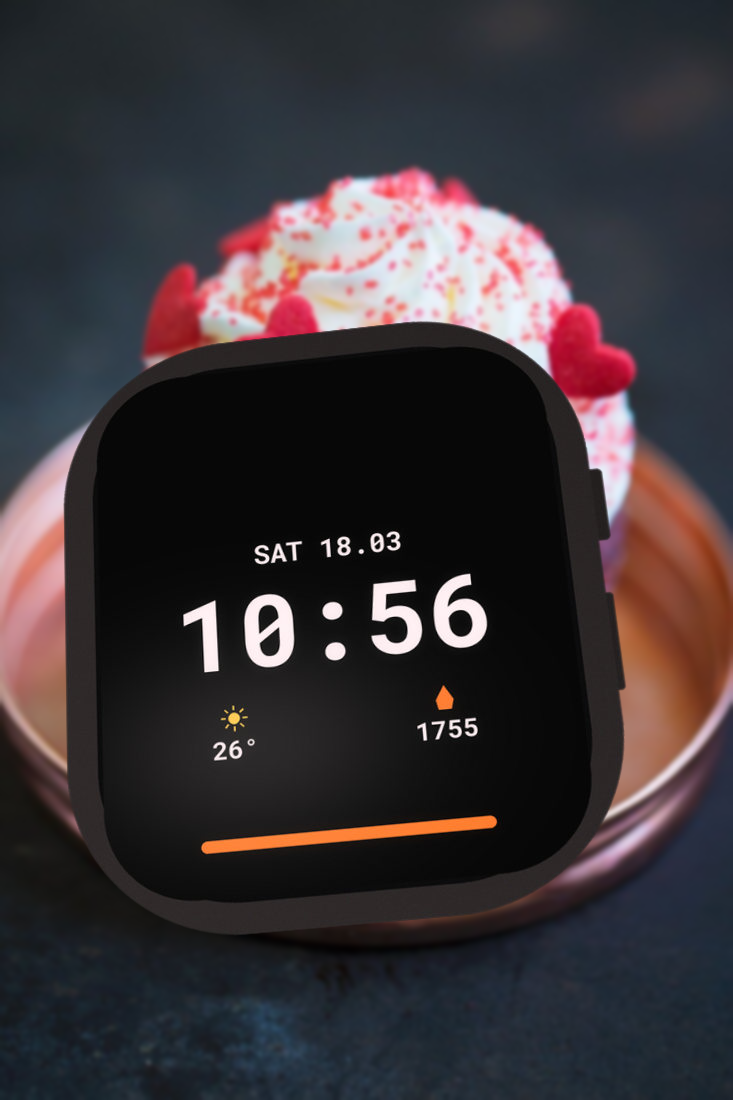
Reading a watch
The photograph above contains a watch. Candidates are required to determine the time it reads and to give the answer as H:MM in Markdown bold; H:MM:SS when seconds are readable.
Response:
**10:56**
